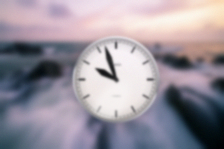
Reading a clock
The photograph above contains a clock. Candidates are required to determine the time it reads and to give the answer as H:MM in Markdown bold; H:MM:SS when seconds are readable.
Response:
**9:57**
